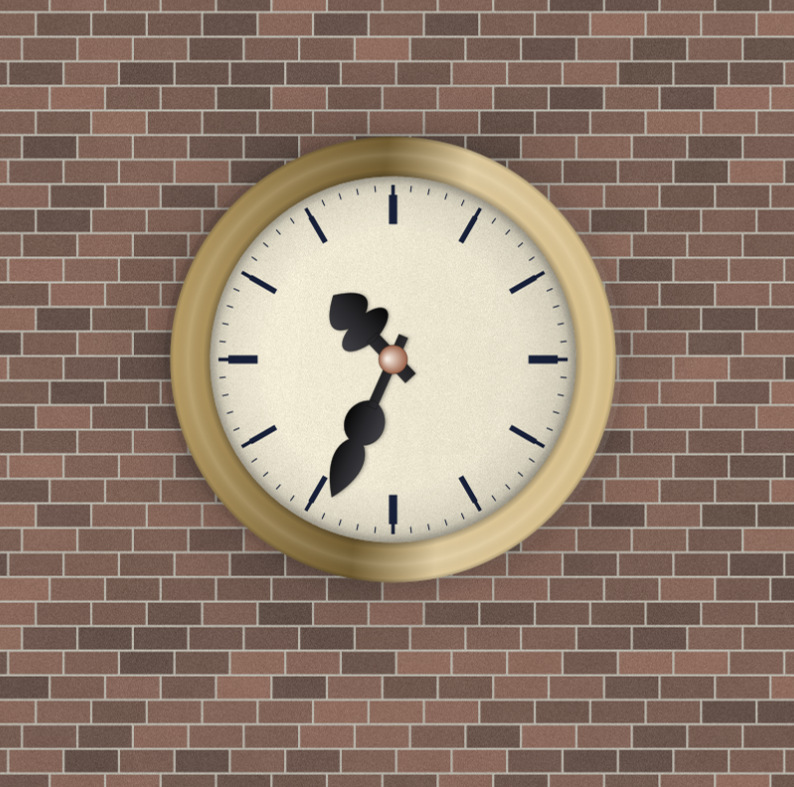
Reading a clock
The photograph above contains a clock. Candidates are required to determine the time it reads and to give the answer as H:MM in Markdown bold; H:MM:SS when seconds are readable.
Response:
**10:34**
